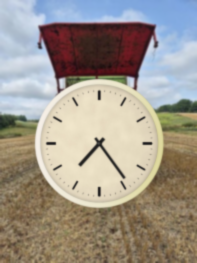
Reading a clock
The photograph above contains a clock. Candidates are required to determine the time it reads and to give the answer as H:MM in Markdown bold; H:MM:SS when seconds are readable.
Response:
**7:24**
